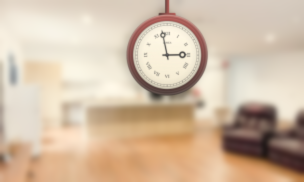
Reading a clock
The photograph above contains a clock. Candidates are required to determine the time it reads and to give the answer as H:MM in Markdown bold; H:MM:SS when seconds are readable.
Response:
**2:58**
